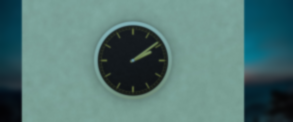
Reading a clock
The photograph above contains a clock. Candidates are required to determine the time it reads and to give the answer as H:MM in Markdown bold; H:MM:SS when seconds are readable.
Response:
**2:09**
